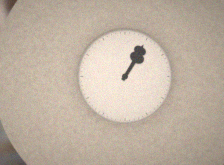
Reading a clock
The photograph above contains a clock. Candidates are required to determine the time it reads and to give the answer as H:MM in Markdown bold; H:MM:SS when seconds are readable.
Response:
**1:05**
